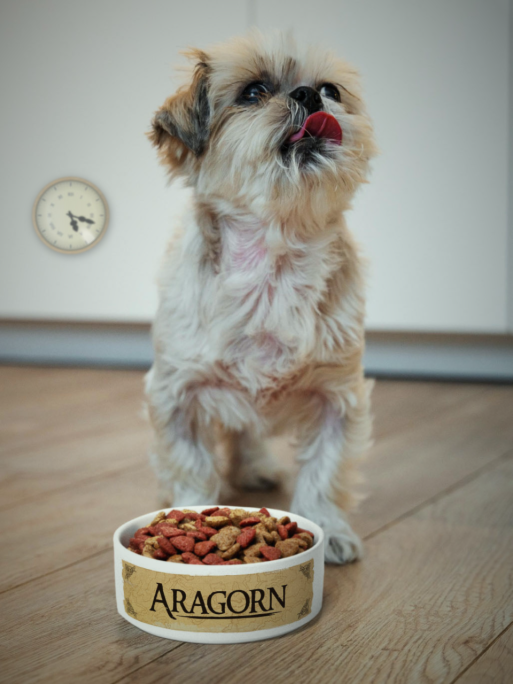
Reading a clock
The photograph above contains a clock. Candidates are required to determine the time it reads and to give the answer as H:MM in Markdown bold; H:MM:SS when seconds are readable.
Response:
**5:18**
